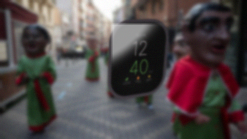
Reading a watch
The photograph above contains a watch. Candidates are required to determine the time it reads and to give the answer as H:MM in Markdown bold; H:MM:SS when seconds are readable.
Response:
**12:40**
